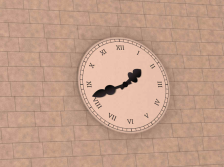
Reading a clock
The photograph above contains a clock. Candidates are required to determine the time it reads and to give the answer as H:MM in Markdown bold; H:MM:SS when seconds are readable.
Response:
**1:42**
